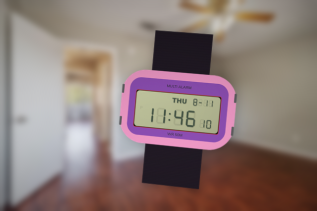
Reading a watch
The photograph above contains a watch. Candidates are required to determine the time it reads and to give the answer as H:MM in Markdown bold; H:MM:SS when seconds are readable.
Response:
**11:46:10**
